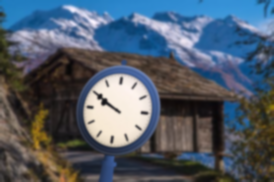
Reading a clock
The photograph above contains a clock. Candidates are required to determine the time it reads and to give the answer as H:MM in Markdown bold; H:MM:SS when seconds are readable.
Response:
**9:50**
